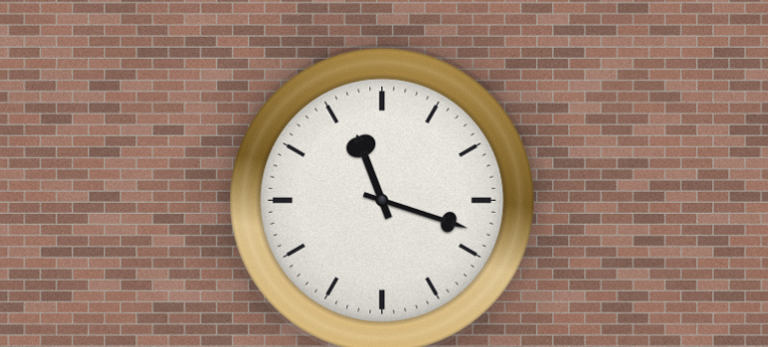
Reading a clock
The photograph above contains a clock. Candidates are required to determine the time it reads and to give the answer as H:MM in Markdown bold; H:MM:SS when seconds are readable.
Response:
**11:18**
